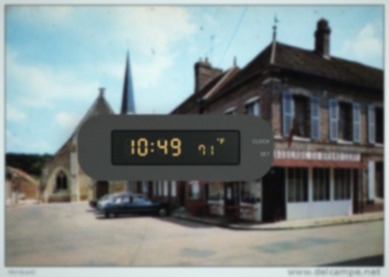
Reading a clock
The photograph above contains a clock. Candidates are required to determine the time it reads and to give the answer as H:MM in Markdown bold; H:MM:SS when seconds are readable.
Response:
**10:49**
